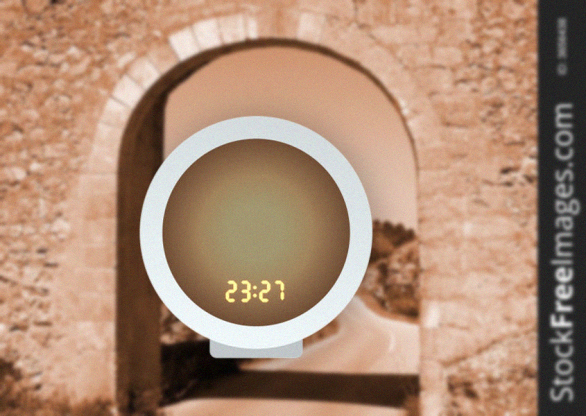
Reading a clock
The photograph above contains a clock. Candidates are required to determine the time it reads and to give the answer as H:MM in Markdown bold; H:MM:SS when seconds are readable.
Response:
**23:27**
